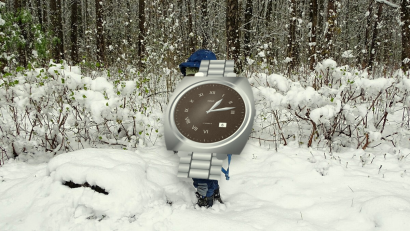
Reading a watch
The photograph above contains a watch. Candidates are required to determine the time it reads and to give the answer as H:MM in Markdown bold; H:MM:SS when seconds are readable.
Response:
**1:13**
